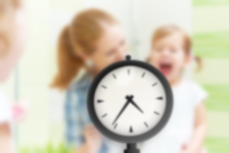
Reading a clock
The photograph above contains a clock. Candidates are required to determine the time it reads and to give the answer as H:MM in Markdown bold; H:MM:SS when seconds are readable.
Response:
**4:36**
